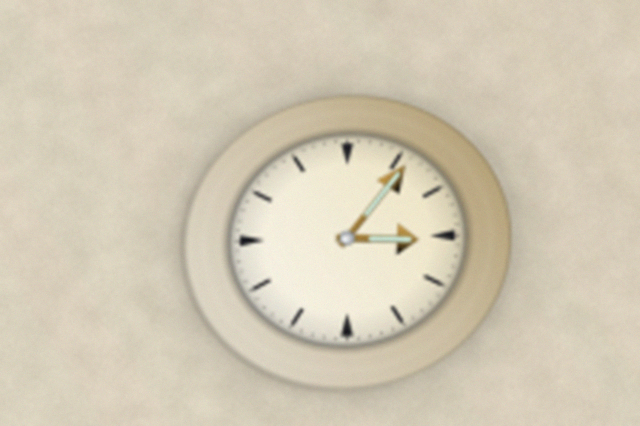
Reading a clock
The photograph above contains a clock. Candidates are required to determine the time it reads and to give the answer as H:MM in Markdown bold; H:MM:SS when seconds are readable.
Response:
**3:06**
